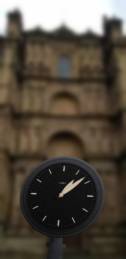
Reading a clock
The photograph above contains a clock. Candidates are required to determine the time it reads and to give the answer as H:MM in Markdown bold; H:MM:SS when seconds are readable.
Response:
**1:08**
